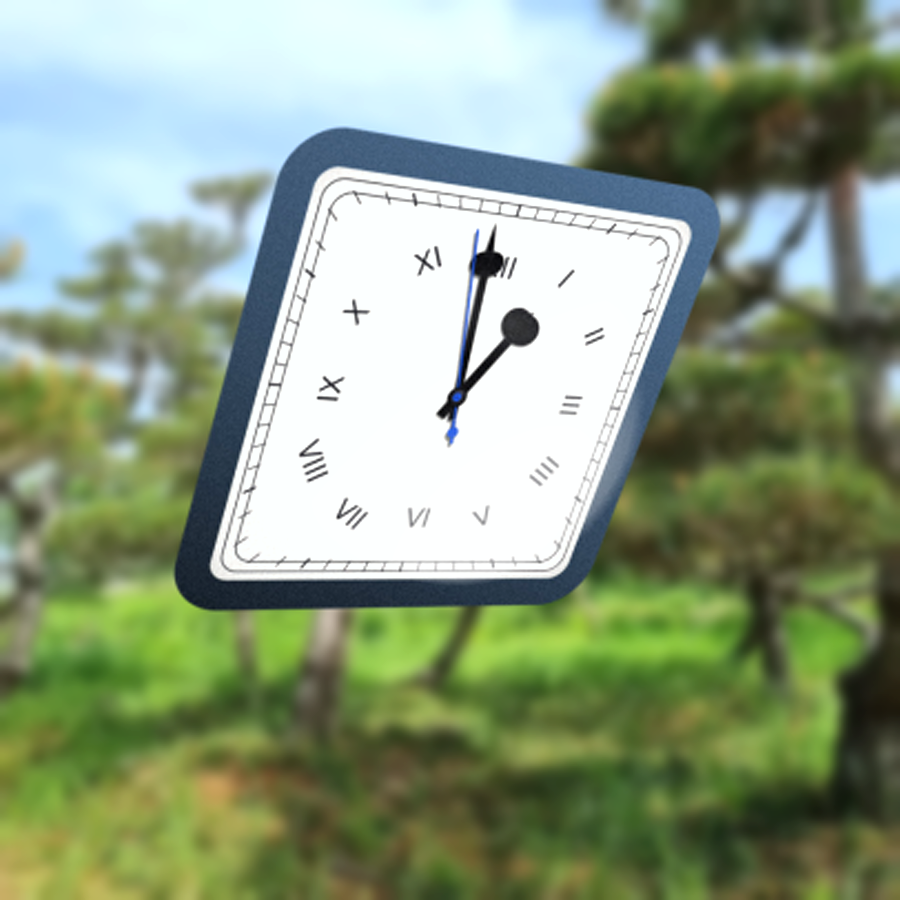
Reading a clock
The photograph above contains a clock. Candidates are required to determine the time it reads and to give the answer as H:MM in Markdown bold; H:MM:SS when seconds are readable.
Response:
**12:58:58**
